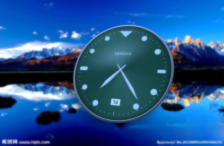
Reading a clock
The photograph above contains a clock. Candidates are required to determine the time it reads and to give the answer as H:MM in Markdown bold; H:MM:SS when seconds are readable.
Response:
**7:24**
